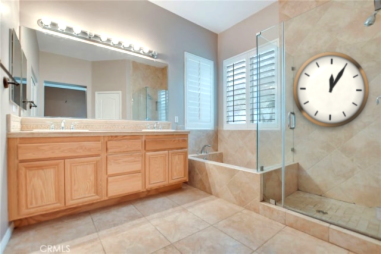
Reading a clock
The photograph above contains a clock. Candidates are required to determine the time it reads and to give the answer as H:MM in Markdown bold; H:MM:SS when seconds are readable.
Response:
**12:05**
